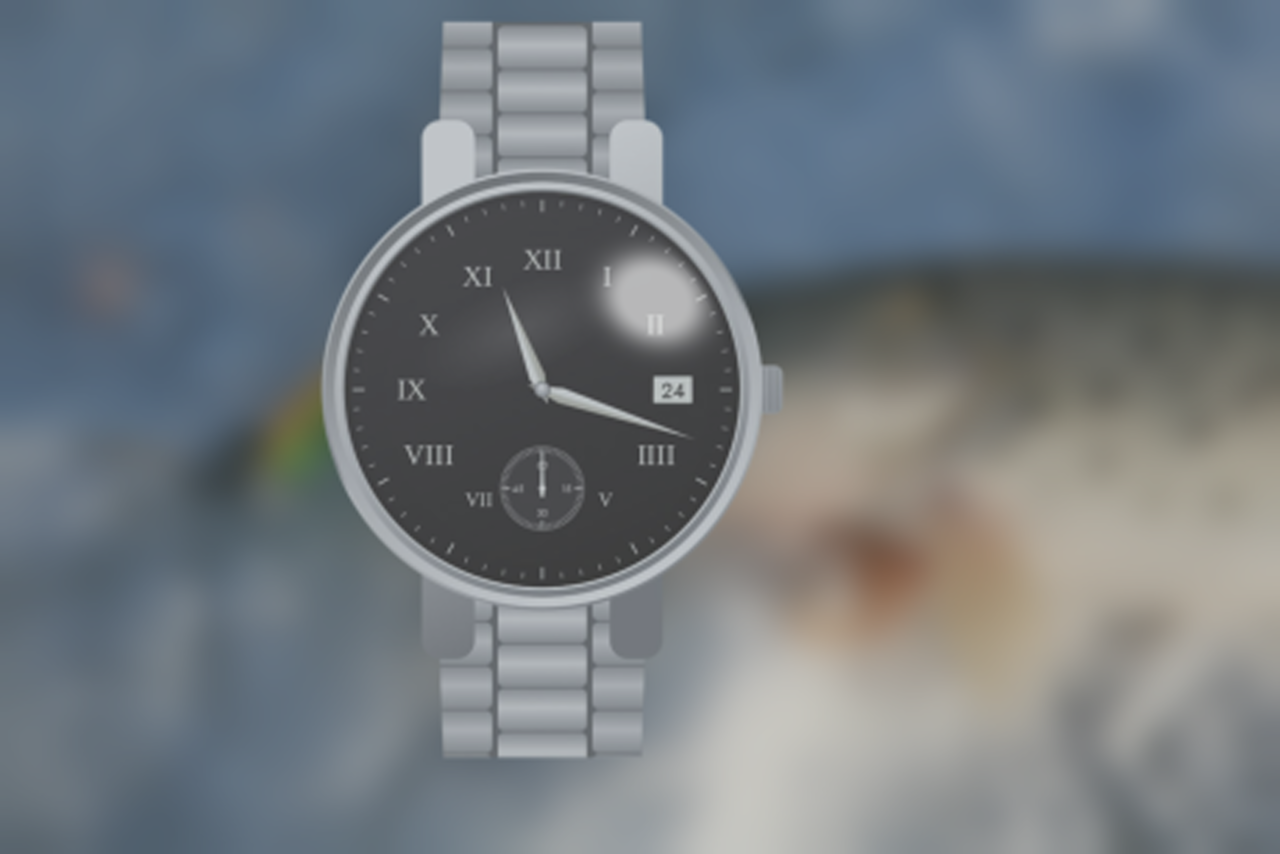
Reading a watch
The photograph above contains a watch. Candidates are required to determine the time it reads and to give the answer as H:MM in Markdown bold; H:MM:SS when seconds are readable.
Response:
**11:18**
